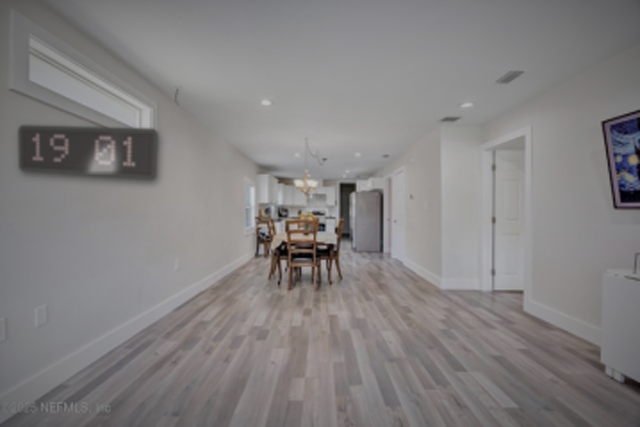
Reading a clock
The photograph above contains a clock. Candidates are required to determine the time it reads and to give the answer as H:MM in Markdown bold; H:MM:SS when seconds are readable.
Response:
**19:01**
